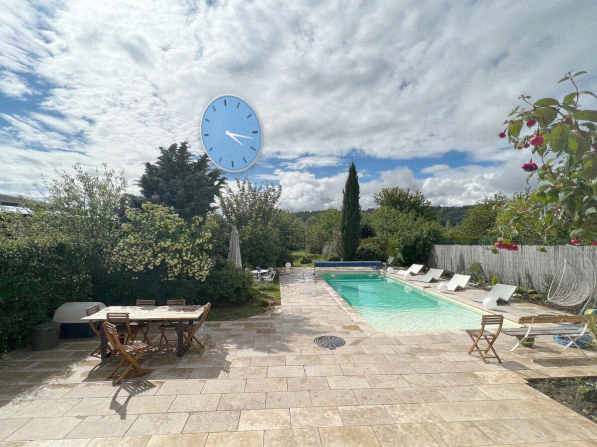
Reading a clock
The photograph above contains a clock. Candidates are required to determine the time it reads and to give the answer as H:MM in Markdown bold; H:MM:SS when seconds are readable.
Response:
**4:17**
